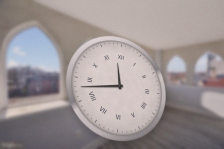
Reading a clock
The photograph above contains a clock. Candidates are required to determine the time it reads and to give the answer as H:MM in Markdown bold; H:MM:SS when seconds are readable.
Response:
**11:43**
